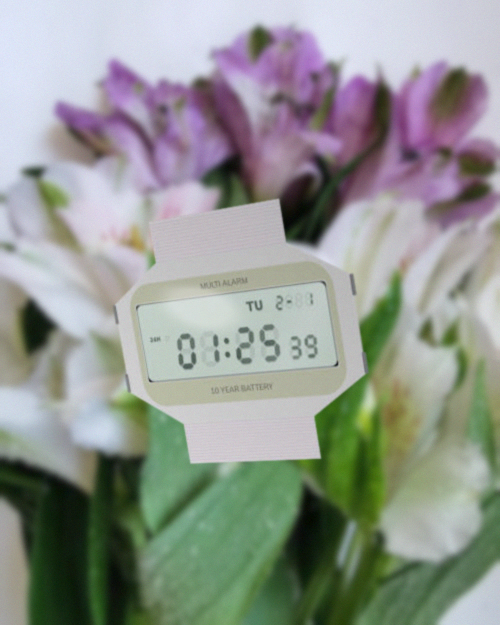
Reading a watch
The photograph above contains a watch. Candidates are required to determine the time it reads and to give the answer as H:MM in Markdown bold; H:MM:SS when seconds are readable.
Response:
**1:25:39**
